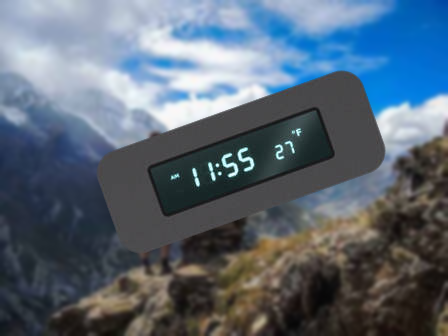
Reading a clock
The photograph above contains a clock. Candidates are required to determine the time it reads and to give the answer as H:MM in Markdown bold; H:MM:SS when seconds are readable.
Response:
**11:55**
